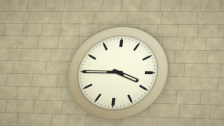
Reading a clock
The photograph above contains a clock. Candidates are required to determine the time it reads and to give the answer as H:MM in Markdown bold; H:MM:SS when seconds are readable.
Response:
**3:45**
